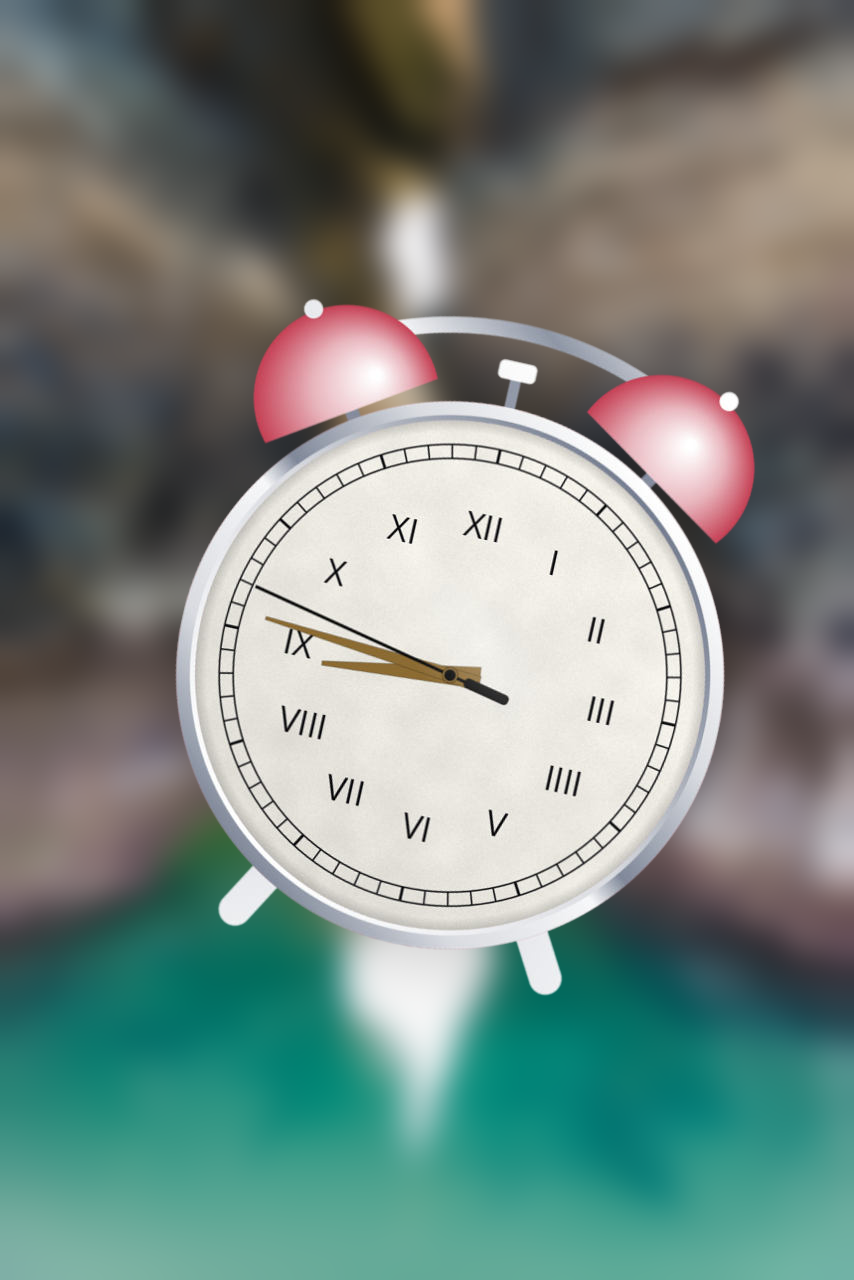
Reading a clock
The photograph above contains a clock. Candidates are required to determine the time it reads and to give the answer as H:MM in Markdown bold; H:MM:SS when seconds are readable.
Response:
**8:45:47**
